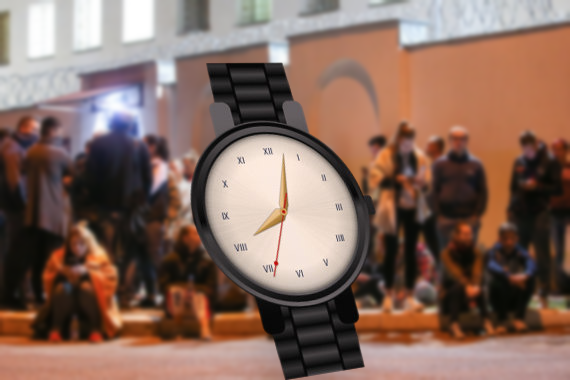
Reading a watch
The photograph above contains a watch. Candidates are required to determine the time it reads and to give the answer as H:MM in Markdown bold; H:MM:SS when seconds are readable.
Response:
**8:02:34**
